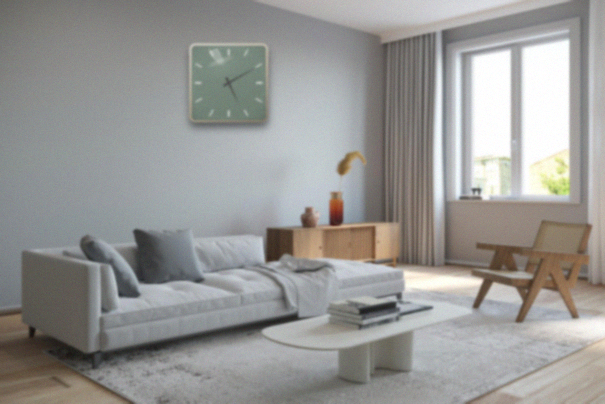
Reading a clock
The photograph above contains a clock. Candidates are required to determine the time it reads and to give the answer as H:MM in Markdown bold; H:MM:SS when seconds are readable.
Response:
**5:10**
